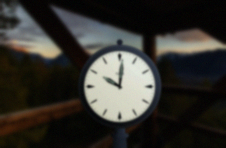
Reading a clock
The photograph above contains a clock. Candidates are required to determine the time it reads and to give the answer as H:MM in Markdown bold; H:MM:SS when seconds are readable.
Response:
**10:01**
